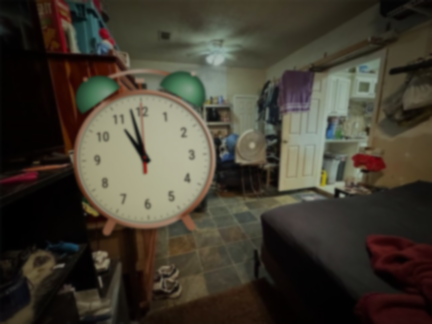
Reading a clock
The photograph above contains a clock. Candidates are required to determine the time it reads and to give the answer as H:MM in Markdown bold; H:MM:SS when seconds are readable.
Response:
**10:58:00**
